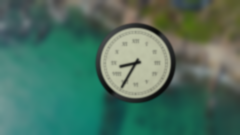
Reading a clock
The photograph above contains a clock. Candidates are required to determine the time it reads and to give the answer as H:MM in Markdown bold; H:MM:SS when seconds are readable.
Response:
**8:35**
